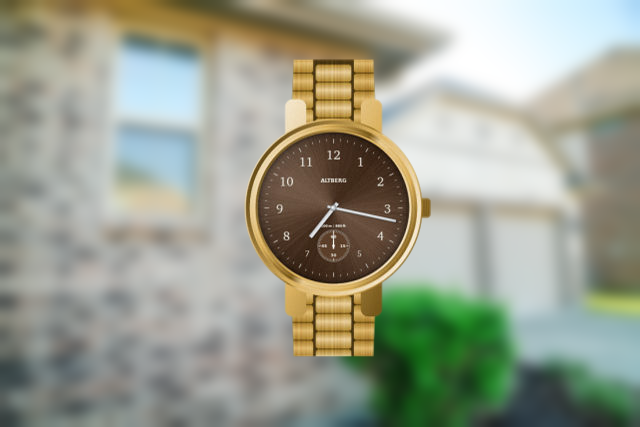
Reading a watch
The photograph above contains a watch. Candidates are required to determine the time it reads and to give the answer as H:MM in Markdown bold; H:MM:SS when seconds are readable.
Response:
**7:17**
